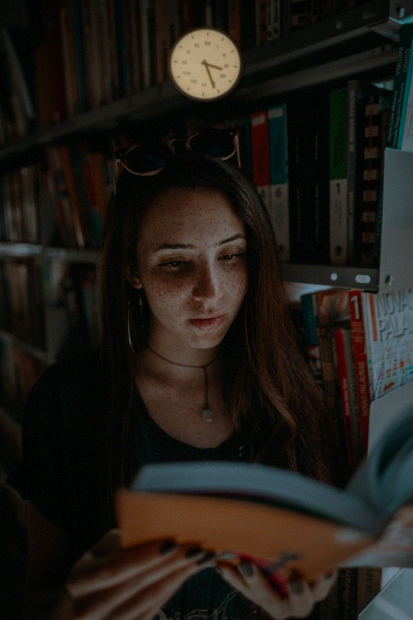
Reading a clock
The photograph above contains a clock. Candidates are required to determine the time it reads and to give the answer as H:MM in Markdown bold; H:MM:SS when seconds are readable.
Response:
**3:26**
